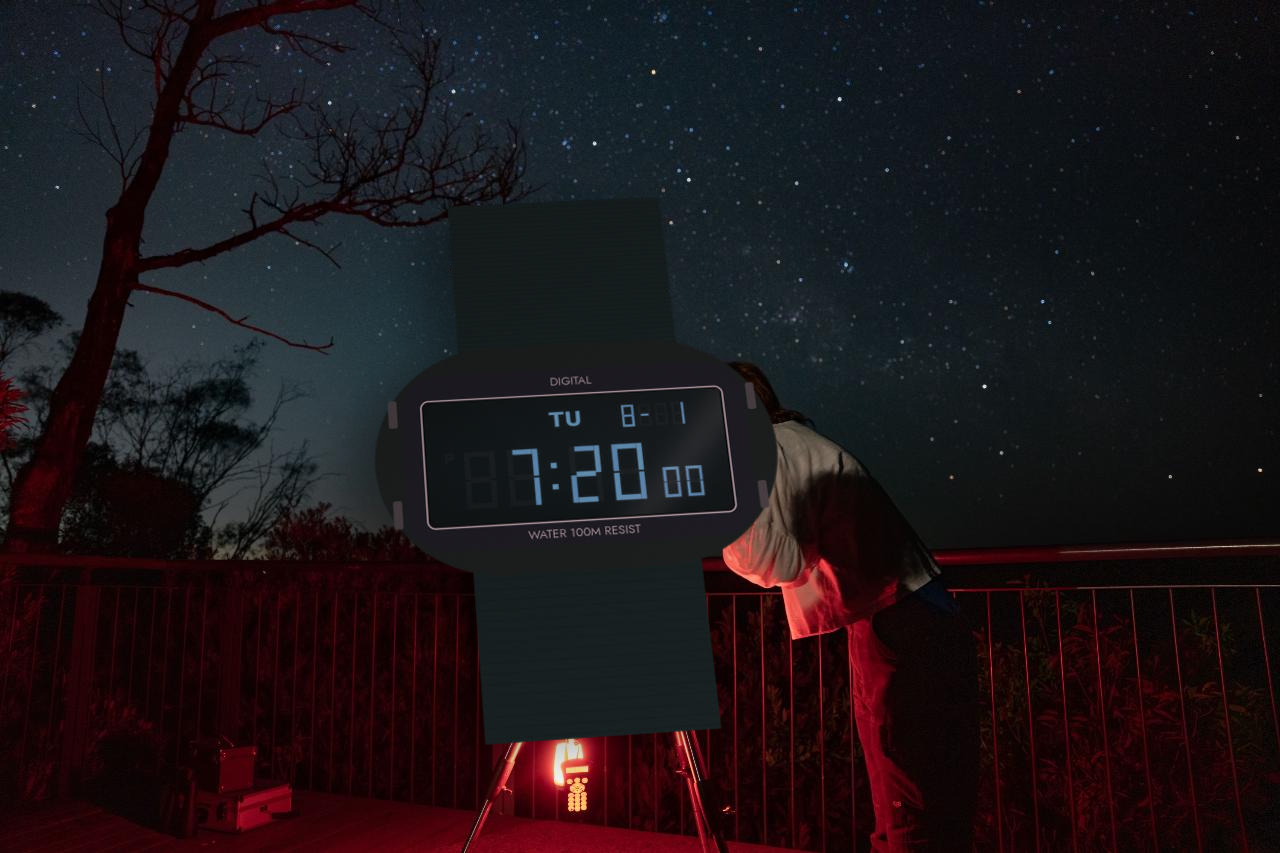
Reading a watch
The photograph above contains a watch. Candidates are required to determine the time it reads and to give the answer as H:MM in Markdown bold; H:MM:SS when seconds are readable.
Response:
**7:20:00**
